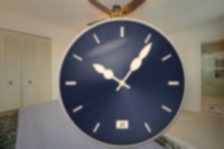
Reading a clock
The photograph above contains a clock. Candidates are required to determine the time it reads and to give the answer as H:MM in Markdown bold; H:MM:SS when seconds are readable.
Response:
**10:06**
